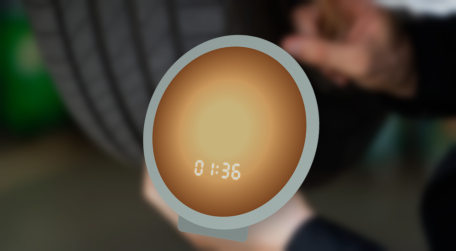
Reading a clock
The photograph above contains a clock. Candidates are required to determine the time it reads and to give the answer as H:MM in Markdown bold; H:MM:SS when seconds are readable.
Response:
**1:36**
